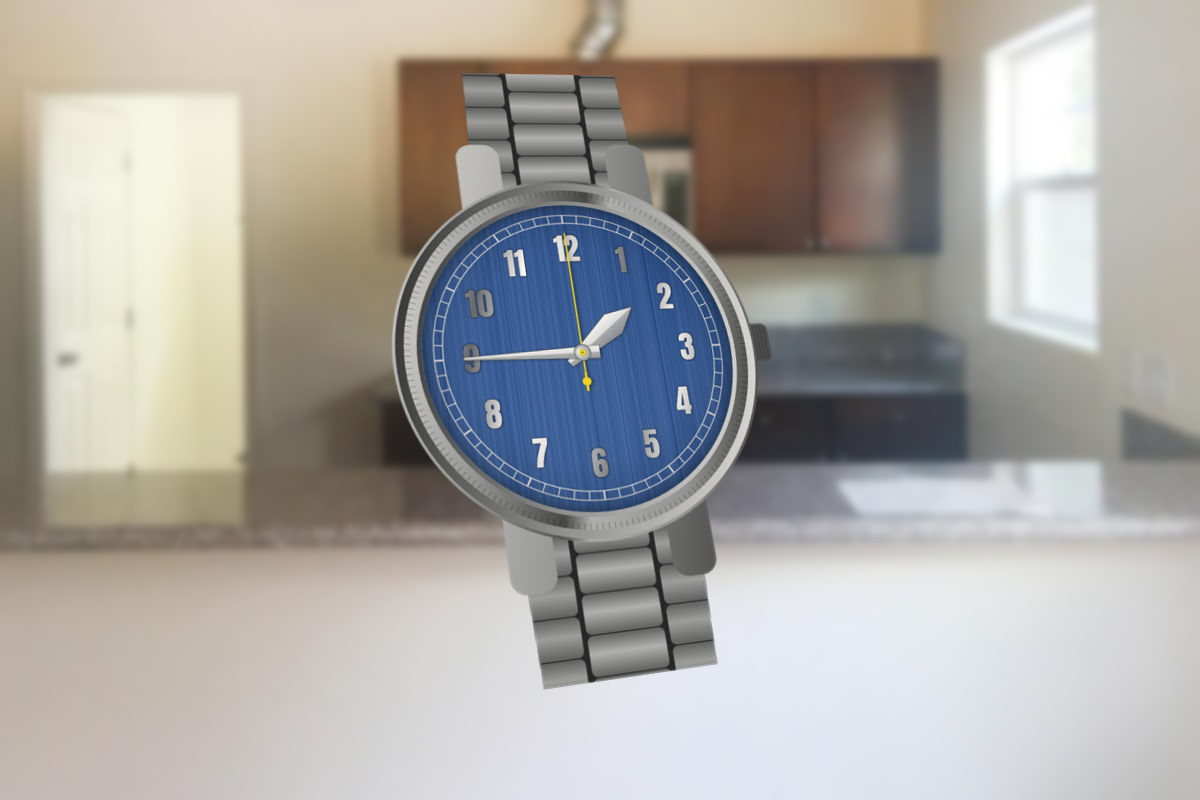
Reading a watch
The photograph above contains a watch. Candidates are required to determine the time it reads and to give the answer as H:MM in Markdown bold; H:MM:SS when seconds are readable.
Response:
**1:45:00**
